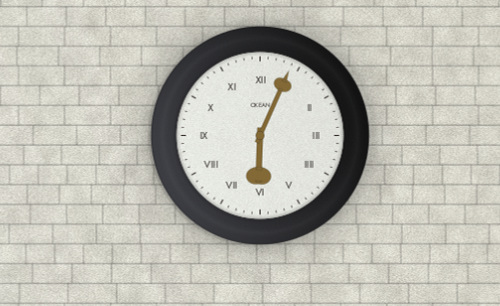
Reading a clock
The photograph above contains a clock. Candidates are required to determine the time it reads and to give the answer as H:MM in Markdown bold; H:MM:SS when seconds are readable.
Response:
**6:04**
